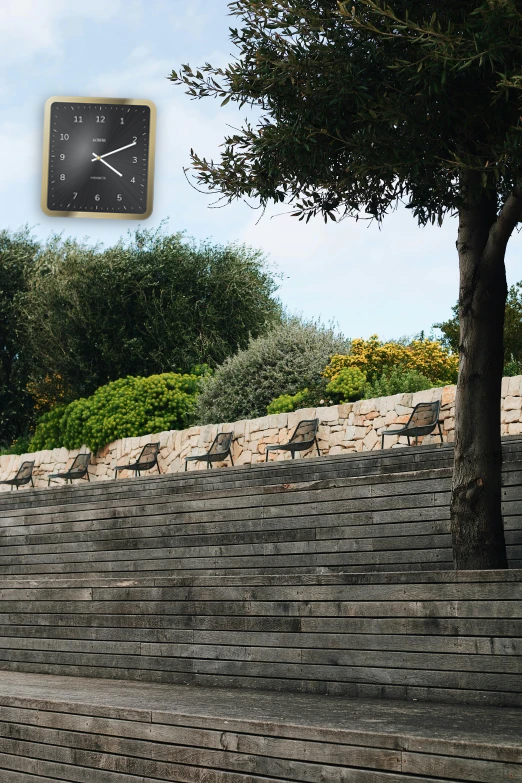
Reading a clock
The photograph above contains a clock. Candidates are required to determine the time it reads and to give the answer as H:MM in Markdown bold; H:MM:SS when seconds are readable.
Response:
**4:11**
